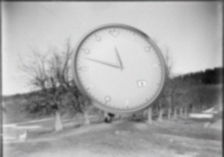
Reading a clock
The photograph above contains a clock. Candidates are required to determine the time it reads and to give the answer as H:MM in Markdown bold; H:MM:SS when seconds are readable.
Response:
**11:48**
